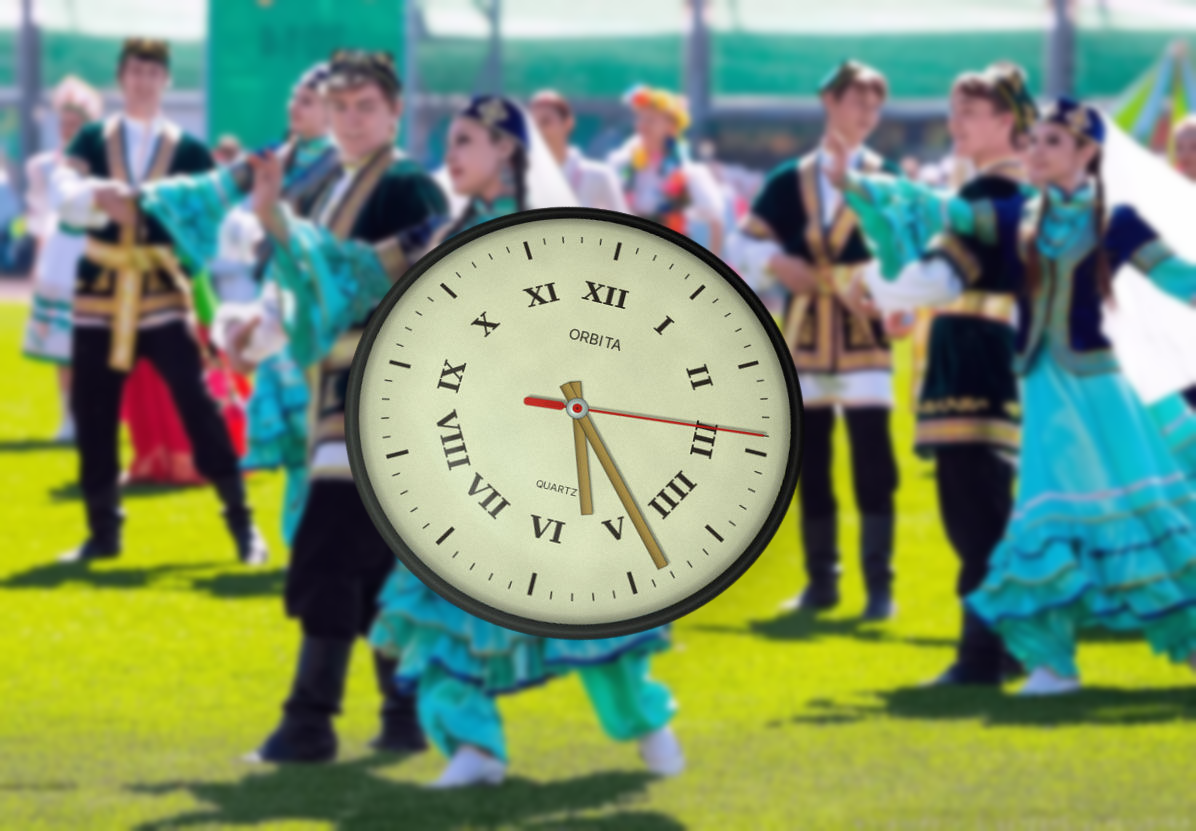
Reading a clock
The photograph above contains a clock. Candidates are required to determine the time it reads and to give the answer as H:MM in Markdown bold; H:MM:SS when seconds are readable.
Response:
**5:23:14**
